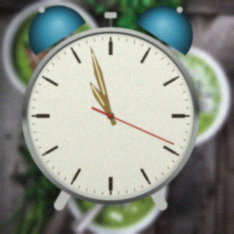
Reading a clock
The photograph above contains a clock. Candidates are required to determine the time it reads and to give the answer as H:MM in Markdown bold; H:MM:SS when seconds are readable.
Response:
**10:57:19**
